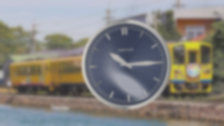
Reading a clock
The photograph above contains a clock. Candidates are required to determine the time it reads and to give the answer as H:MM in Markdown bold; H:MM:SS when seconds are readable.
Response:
**10:15**
